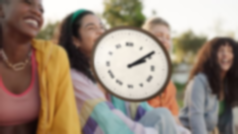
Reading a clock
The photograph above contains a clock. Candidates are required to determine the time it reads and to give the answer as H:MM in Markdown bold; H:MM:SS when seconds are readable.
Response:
**2:09**
